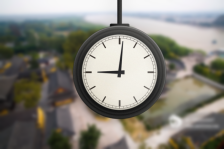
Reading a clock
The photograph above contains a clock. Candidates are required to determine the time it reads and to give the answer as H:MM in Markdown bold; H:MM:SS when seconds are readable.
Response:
**9:01**
